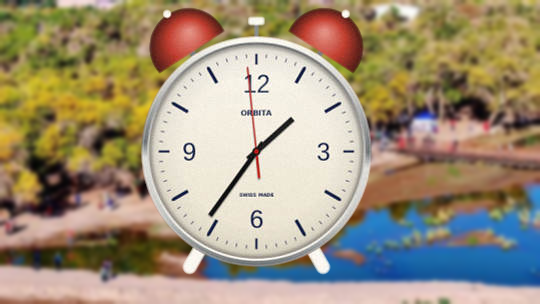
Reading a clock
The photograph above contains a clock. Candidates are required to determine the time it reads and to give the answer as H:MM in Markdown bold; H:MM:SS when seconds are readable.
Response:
**1:35:59**
